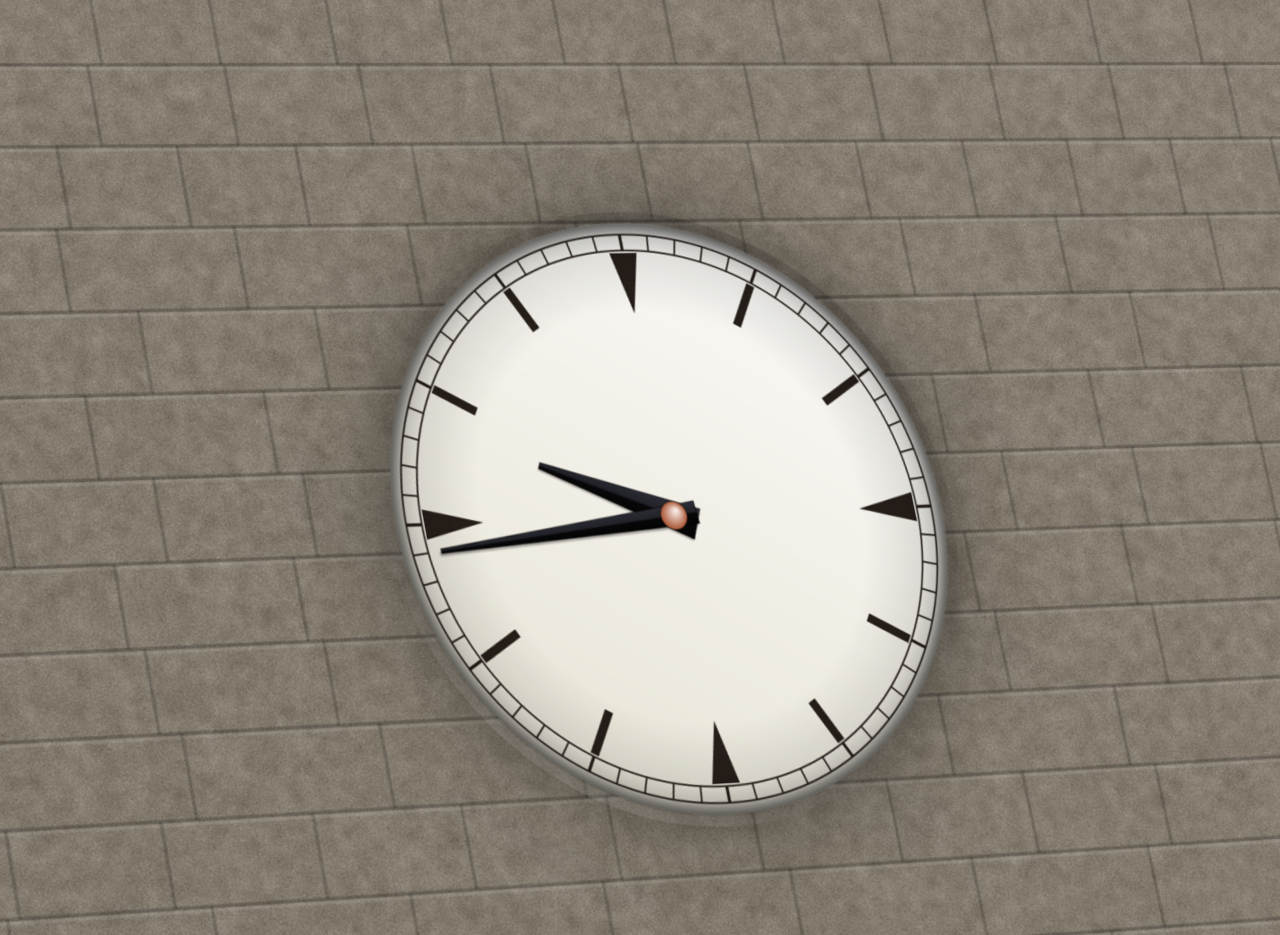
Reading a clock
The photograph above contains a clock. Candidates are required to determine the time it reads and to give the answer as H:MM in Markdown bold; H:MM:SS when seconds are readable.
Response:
**9:44**
